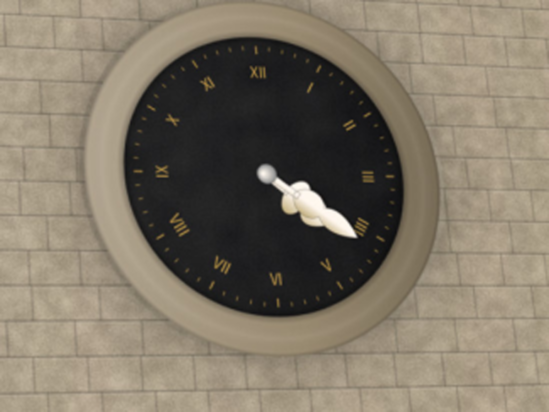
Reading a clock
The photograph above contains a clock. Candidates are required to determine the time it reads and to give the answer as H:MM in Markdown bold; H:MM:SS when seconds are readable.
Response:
**4:21**
